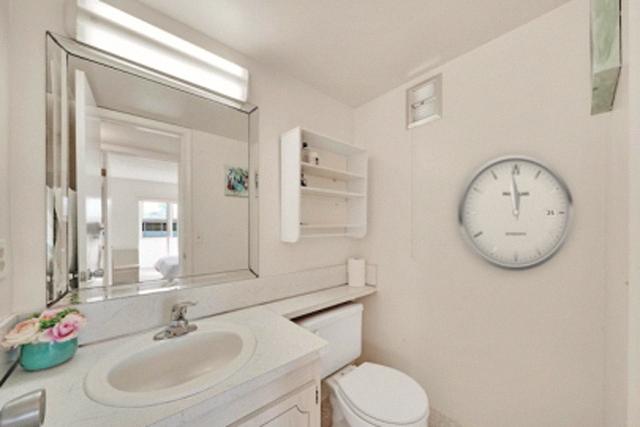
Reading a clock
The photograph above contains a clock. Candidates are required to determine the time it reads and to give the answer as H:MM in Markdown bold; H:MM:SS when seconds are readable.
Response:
**11:59**
